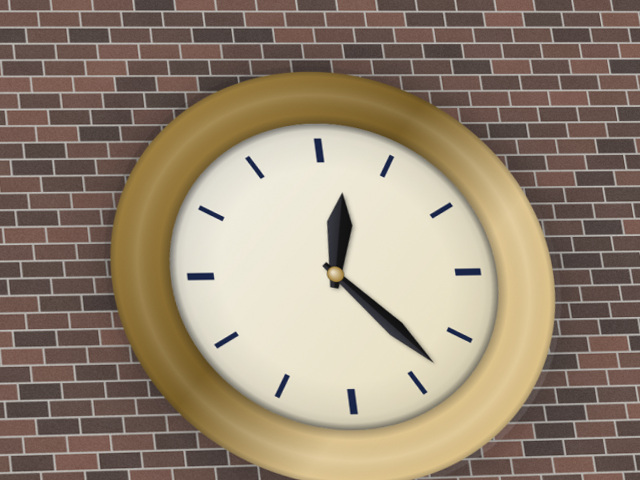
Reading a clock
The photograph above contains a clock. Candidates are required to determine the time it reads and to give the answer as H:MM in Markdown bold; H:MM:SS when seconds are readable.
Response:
**12:23**
